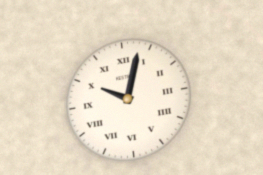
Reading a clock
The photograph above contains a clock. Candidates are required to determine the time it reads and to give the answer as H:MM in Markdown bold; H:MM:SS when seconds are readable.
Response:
**10:03**
